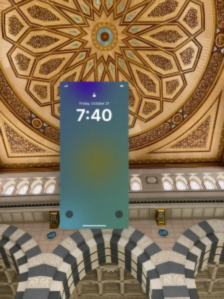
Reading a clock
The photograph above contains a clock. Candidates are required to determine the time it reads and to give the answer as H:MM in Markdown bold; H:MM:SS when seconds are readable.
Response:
**7:40**
